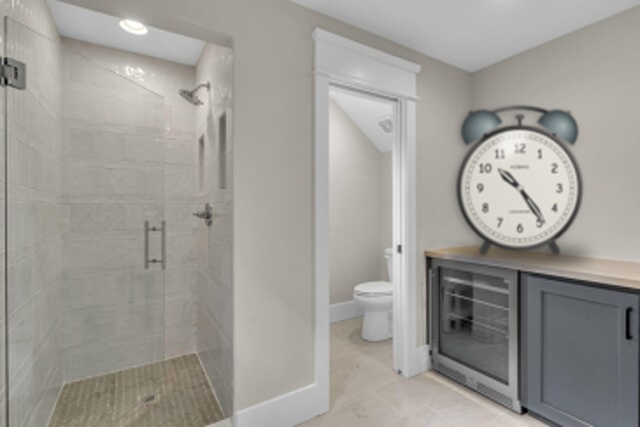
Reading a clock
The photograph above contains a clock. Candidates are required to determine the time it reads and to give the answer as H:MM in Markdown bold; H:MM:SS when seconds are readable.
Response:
**10:24**
